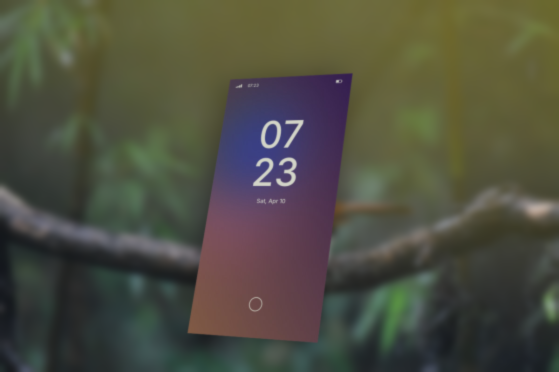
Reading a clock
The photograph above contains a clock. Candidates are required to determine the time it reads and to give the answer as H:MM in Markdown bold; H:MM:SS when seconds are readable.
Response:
**7:23**
